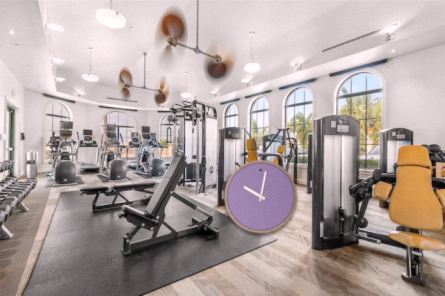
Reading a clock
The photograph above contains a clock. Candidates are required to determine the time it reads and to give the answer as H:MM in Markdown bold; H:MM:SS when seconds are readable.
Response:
**10:02**
